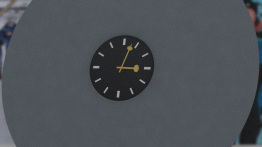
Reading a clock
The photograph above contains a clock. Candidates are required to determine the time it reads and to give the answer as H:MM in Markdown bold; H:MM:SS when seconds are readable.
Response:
**3:03**
